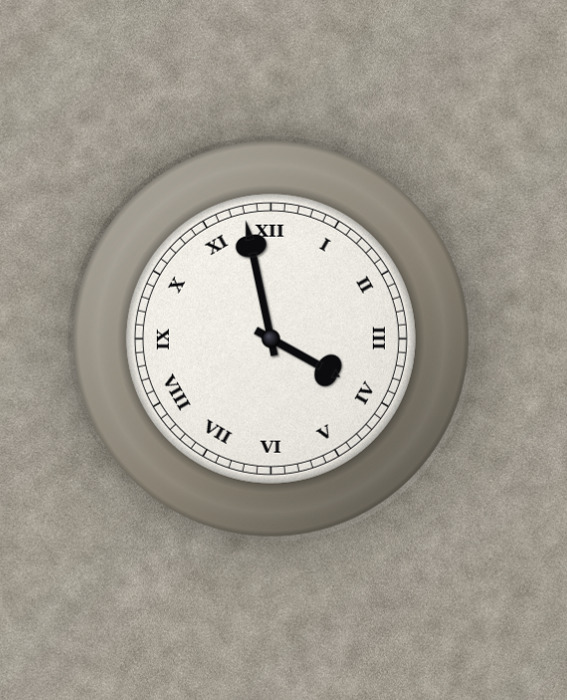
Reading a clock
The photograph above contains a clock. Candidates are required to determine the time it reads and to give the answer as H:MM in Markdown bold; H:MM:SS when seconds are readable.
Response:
**3:58**
